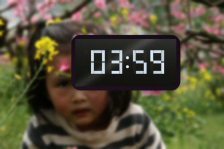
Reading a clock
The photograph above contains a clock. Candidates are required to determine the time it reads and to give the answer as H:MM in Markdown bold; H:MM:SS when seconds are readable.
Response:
**3:59**
